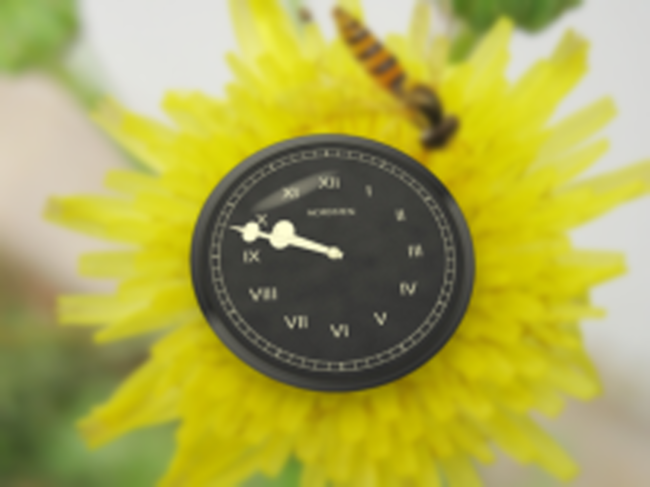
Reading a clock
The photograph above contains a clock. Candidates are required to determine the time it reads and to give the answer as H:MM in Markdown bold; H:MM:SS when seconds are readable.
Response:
**9:48**
